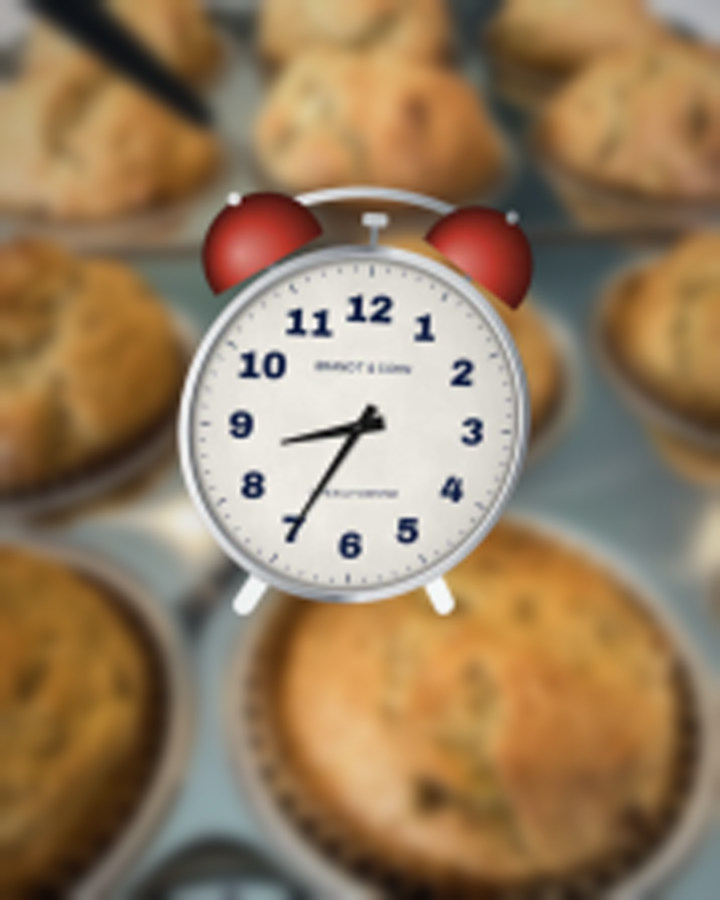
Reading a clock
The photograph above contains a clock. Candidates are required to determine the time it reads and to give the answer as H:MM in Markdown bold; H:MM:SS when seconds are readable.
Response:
**8:35**
